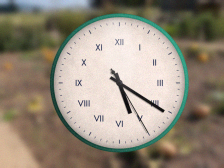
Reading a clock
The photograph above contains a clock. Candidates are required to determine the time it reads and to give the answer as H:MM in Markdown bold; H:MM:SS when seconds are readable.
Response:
**5:20:25**
